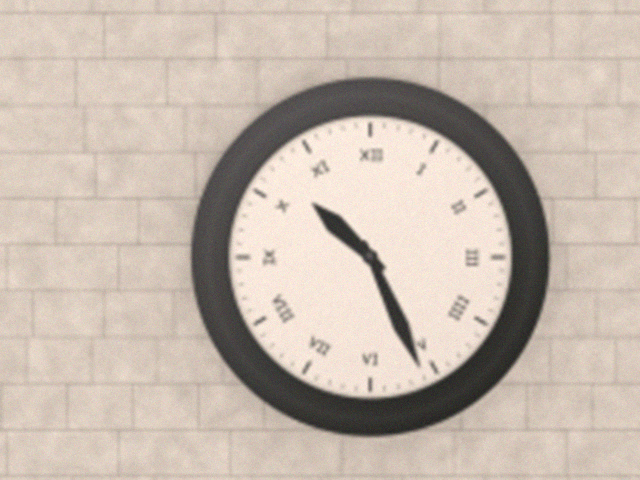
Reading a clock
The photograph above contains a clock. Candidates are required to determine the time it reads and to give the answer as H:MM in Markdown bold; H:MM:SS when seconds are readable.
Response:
**10:26**
